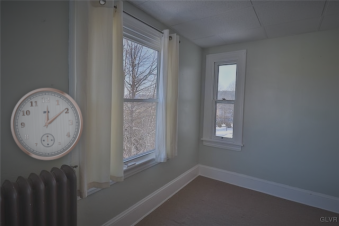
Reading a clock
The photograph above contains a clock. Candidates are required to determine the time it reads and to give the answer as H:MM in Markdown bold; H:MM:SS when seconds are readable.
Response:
**12:09**
